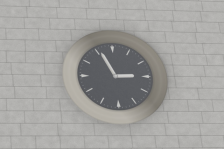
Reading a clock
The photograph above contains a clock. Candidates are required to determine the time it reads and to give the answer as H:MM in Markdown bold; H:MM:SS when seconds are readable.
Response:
**2:56**
